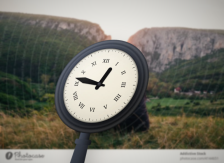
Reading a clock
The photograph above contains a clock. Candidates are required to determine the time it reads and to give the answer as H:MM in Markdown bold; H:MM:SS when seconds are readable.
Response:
**12:47**
